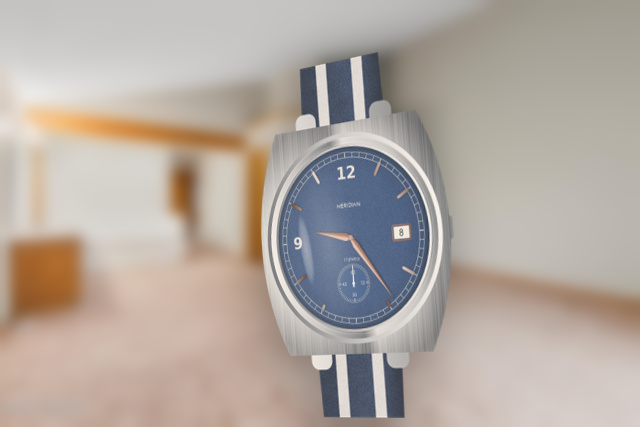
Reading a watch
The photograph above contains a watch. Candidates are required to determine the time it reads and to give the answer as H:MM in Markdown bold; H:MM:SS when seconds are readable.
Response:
**9:24**
